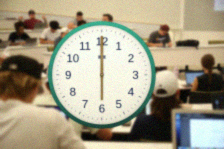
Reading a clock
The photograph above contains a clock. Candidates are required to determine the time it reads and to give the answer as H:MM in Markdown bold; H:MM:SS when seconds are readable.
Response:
**6:00**
